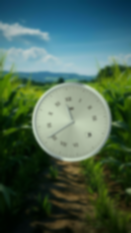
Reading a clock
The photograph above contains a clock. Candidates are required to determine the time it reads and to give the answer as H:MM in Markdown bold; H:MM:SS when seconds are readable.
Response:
**11:41**
